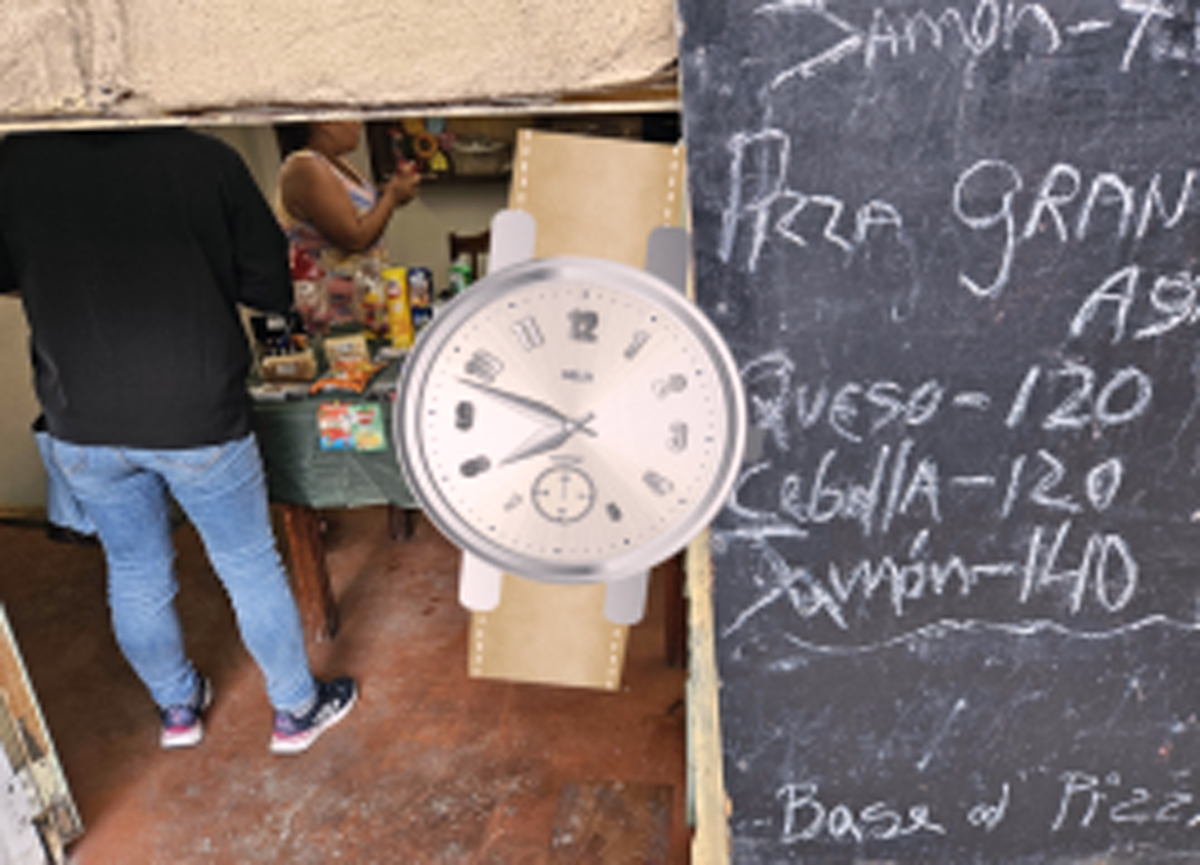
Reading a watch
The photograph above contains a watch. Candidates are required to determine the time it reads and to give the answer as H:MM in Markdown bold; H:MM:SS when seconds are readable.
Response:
**7:48**
